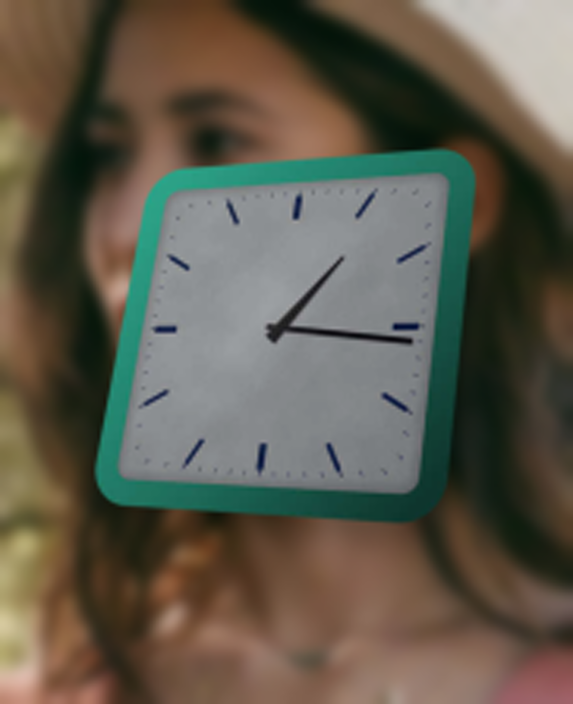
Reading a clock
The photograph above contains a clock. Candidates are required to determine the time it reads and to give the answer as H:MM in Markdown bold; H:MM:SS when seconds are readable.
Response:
**1:16**
